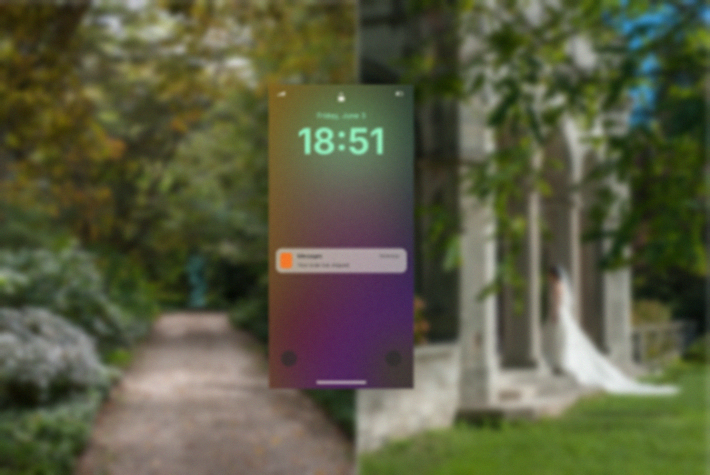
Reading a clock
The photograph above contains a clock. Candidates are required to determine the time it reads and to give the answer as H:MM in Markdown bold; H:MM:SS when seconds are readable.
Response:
**18:51**
